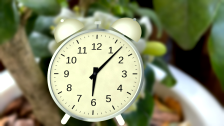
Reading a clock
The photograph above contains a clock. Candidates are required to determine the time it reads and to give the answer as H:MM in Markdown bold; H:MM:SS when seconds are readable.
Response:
**6:07**
